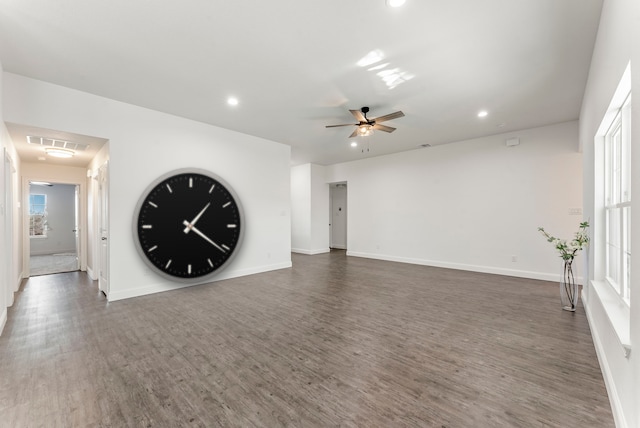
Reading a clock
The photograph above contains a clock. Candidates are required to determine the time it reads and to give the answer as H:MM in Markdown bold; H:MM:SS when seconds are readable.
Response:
**1:21**
